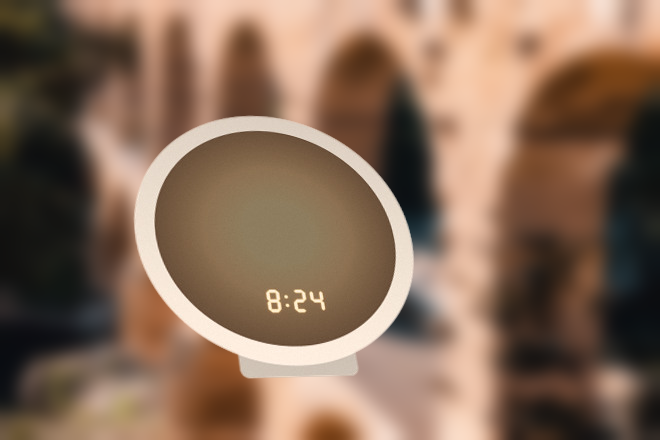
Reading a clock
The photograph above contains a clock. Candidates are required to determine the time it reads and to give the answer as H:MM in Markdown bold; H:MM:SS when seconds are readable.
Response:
**8:24**
